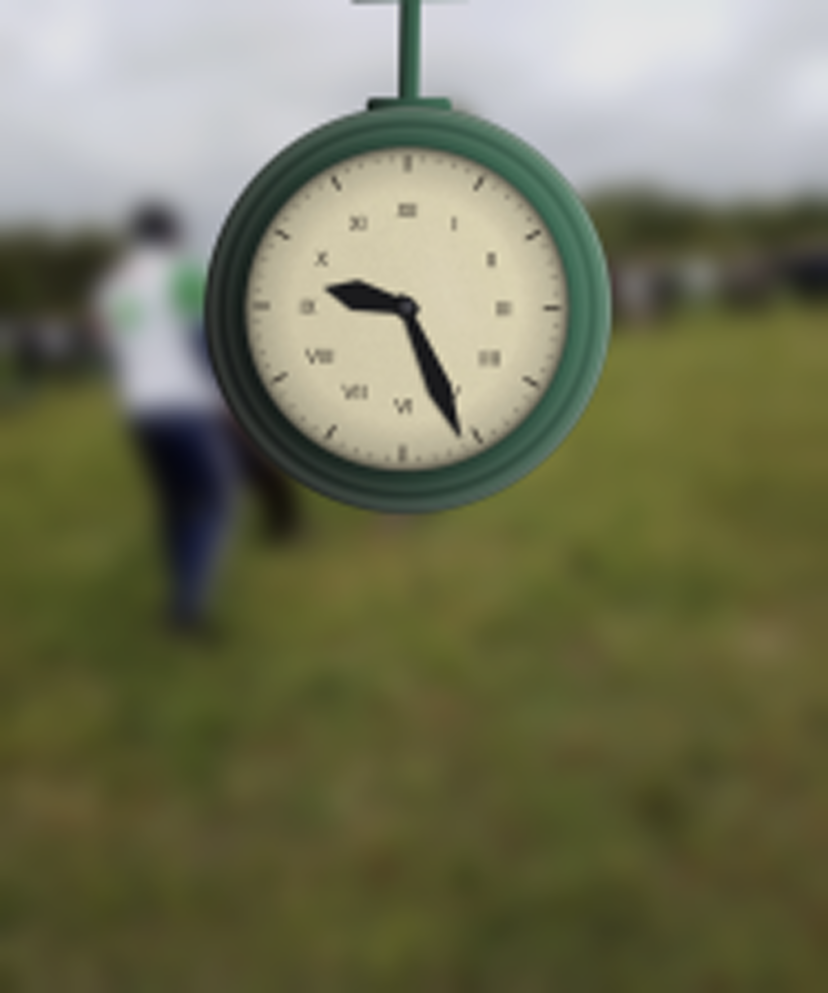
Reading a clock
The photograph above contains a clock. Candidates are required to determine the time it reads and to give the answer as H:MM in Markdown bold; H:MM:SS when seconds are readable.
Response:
**9:26**
